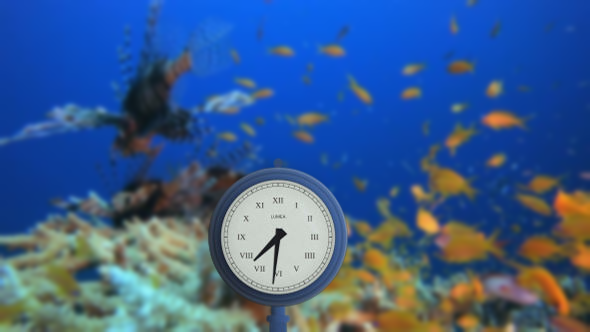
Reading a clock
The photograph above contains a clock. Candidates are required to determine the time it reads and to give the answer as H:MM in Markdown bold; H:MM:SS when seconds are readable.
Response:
**7:31**
